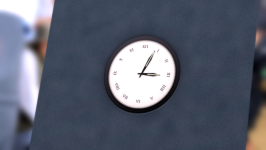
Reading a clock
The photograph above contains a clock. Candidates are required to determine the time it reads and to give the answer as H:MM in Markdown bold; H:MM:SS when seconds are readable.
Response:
**3:04**
